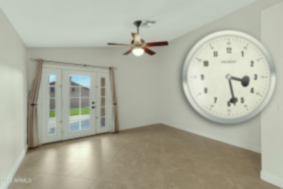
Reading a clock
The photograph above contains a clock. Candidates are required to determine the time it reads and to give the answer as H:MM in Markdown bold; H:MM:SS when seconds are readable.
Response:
**3:28**
